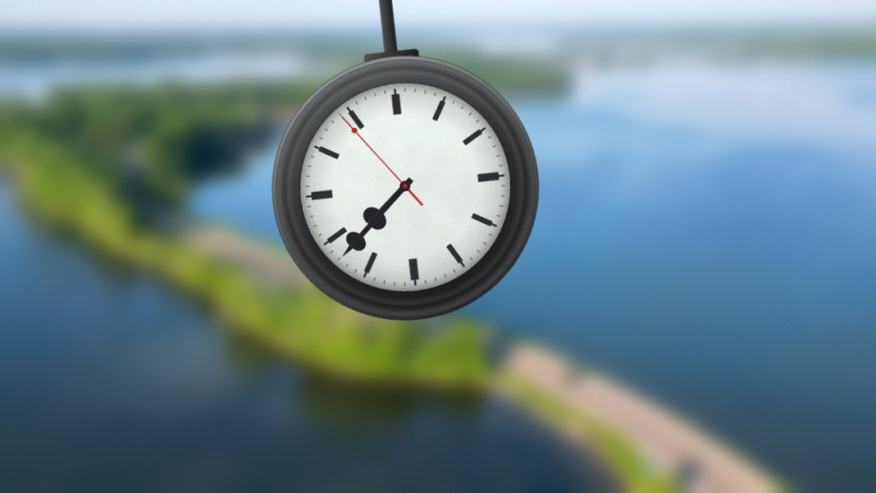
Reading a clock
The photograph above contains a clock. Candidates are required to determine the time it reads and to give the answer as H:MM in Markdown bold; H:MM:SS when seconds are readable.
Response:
**7:37:54**
